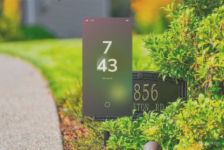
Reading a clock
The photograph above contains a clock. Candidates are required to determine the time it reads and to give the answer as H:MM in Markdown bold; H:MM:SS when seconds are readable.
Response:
**7:43**
